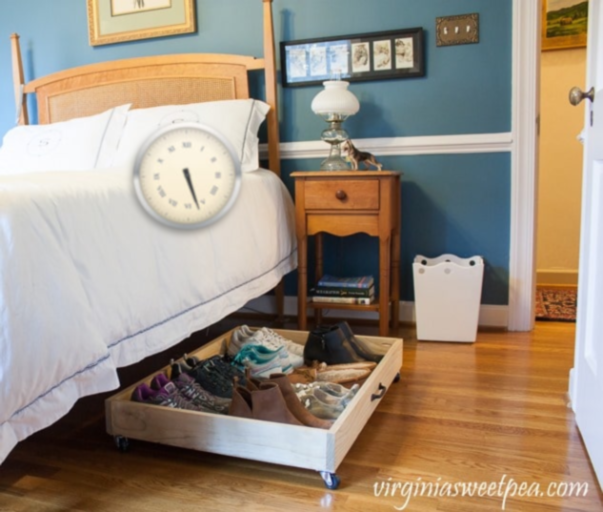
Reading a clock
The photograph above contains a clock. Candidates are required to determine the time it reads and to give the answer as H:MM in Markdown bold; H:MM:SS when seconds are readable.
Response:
**5:27**
